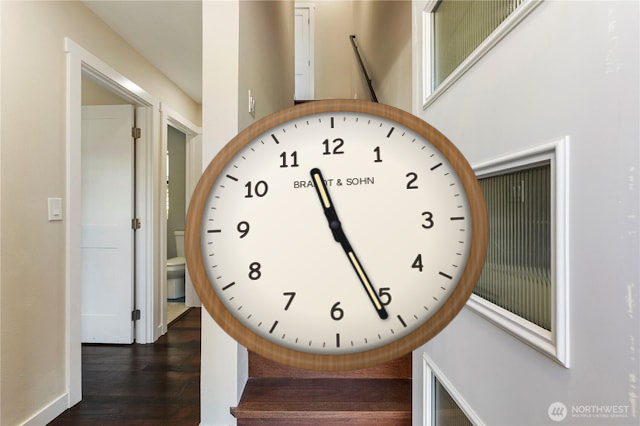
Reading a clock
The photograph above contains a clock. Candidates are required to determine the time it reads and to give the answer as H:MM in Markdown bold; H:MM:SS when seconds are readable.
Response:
**11:26**
